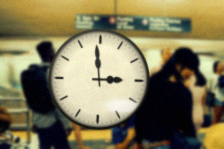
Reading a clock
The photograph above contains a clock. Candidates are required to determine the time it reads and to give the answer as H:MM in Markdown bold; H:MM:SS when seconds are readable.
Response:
**2:59**
